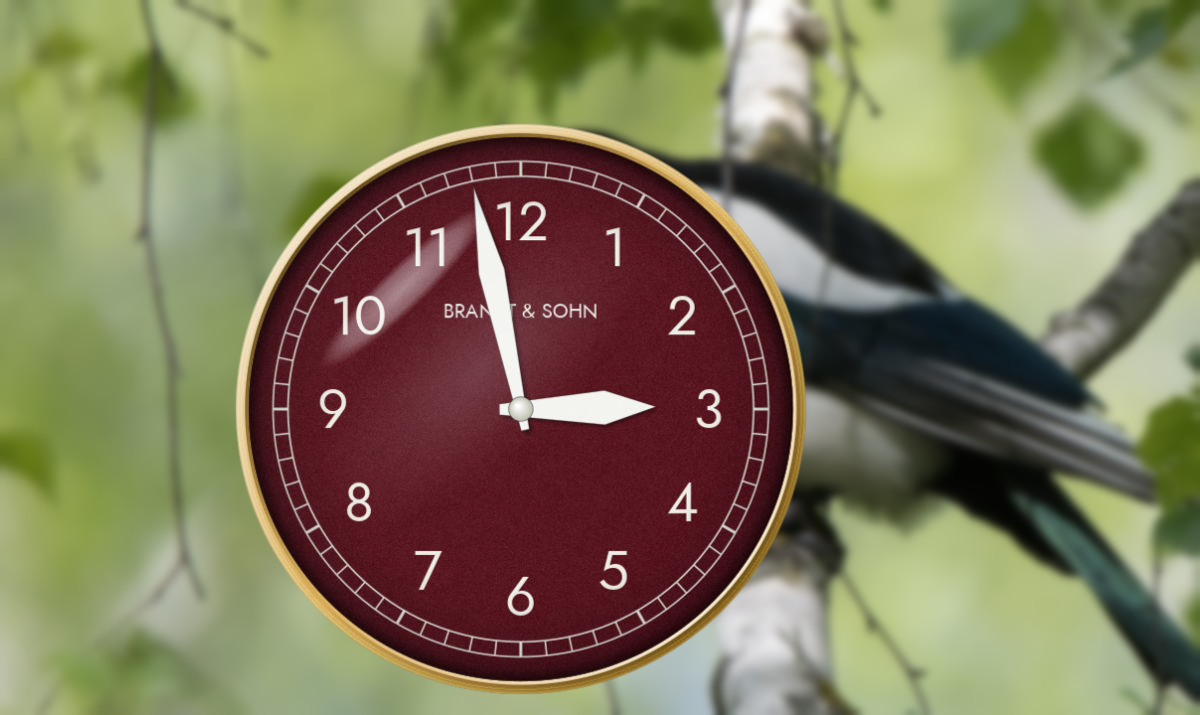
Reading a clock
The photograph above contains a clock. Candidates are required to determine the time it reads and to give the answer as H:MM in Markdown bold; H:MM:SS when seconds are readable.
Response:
**2:58**
